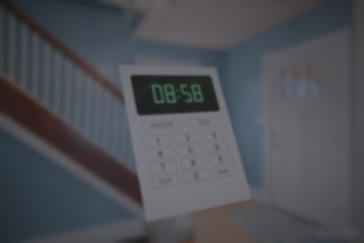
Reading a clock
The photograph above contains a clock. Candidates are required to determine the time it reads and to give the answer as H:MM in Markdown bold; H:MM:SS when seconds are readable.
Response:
**8:58**
